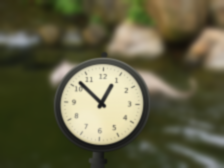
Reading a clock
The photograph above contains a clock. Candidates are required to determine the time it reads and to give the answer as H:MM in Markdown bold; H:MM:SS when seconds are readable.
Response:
**12:52**
